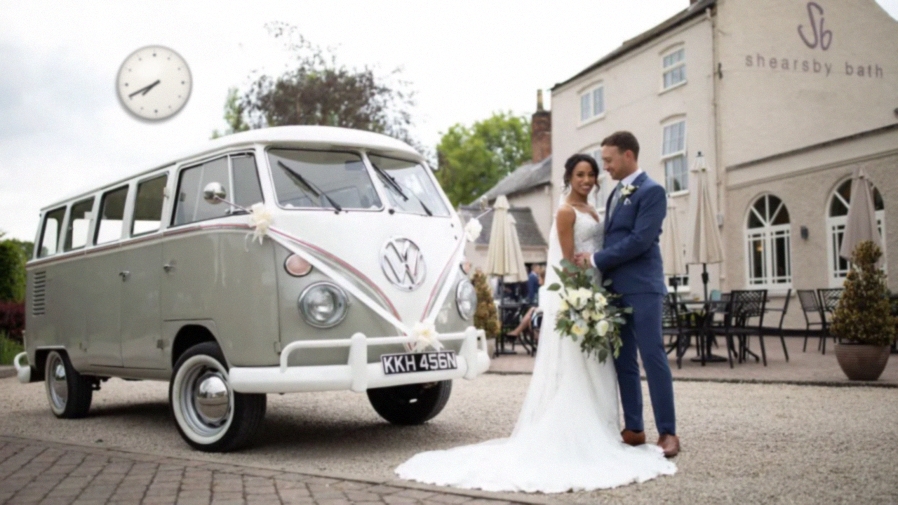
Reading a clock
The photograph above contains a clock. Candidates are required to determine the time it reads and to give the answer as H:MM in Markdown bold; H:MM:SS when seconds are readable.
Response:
**7:41**
